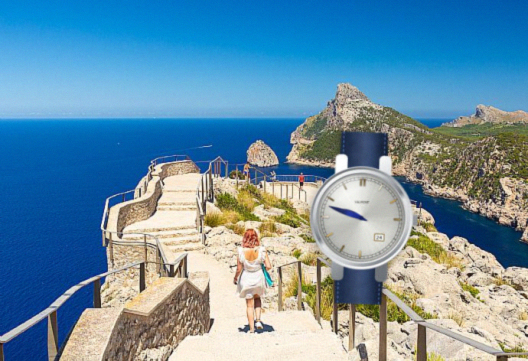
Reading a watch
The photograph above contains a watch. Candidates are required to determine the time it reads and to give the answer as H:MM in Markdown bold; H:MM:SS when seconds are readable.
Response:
**9:48**
